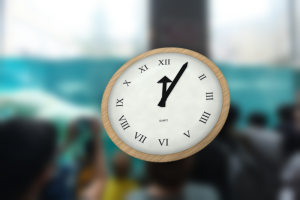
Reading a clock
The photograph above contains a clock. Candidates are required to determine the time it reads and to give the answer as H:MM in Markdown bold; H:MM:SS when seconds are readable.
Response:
**12:05**
